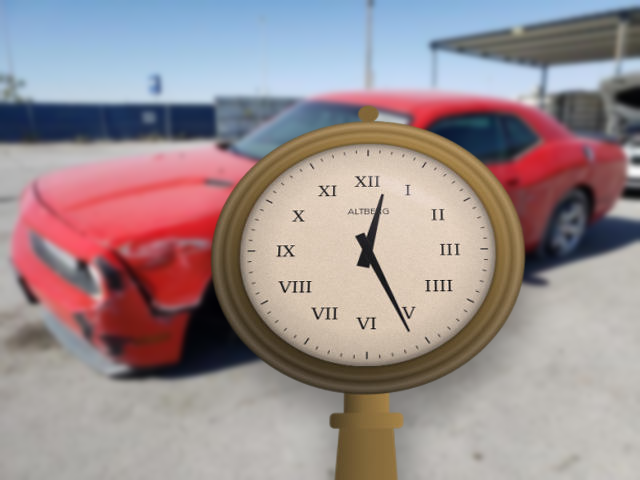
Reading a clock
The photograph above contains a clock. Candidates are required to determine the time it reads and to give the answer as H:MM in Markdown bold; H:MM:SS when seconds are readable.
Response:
**12:26**
